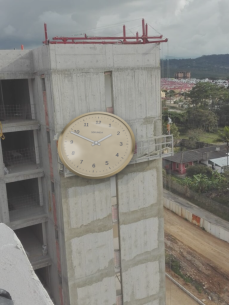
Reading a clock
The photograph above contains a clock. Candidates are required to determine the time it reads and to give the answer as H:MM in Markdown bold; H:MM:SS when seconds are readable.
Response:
**1:49**
